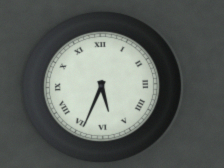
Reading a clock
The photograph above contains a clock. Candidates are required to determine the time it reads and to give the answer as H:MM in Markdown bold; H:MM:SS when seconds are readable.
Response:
**5:34**
